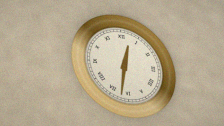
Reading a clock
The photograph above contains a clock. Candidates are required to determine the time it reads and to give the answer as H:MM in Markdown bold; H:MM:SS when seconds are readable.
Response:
**12:32**
